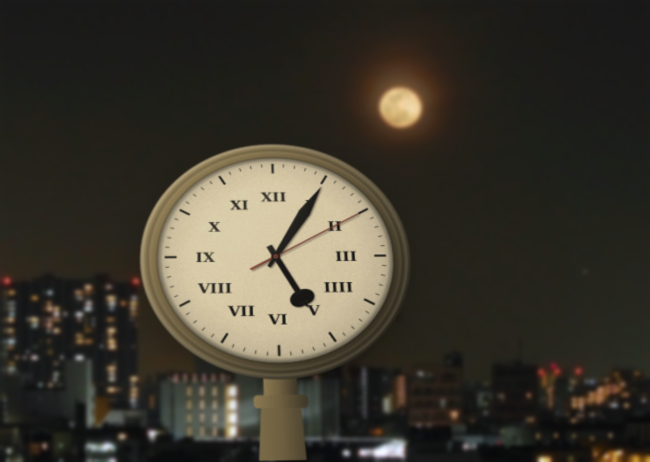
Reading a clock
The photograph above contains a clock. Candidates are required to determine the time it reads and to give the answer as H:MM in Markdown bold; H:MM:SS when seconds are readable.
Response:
**5:05:10**
